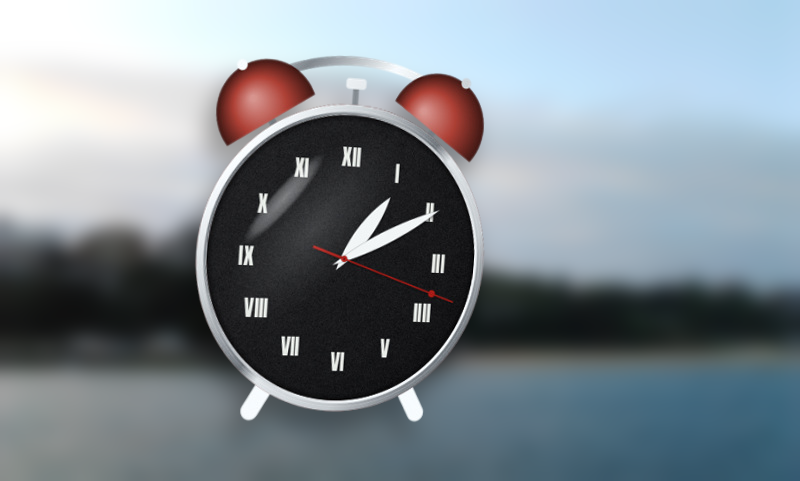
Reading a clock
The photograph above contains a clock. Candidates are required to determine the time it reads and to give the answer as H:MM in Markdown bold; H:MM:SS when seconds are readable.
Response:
**1:10:18**
